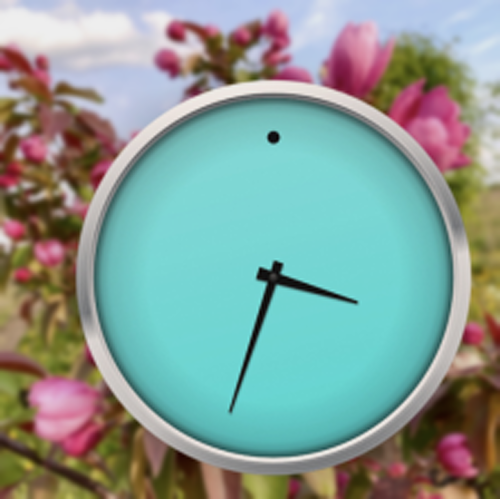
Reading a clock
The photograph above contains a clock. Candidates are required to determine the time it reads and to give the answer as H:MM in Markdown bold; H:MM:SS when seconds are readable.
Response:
**3:33**
